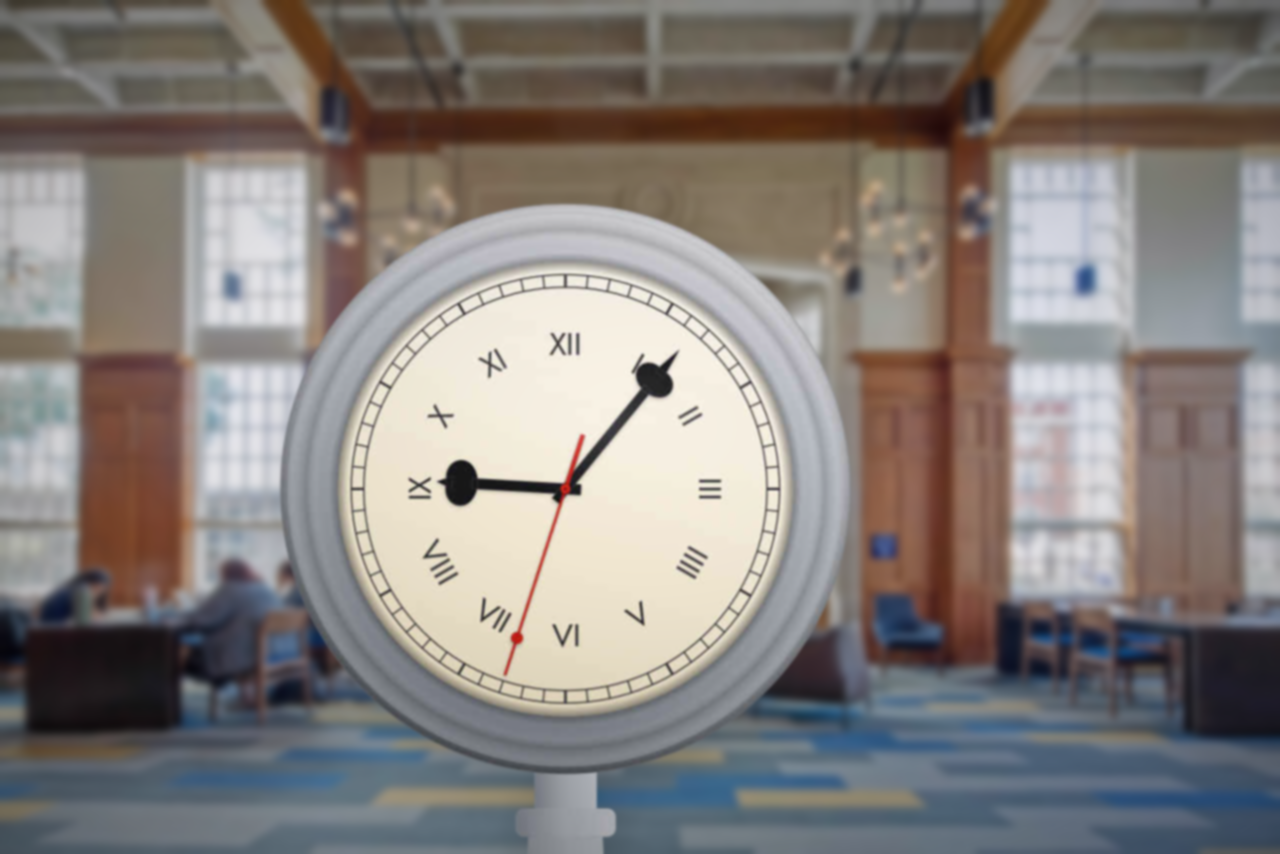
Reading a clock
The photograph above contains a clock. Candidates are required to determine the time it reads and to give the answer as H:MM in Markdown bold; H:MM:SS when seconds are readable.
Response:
**9:06:33**
